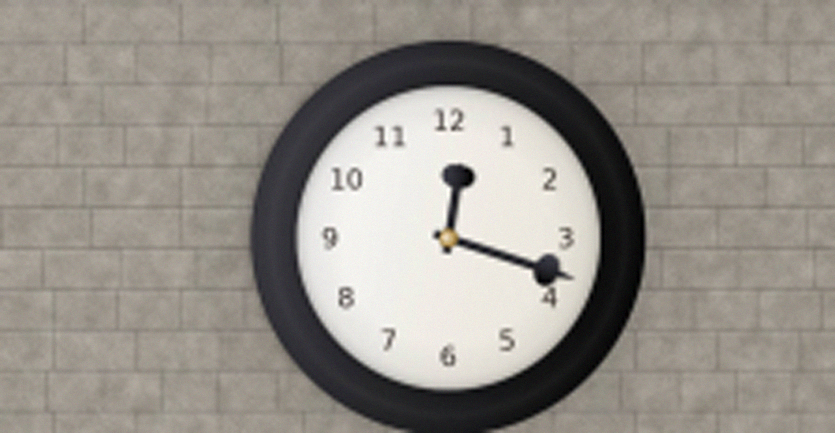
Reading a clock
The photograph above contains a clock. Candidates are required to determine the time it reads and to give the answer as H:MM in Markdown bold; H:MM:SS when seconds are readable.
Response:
**12:18**
